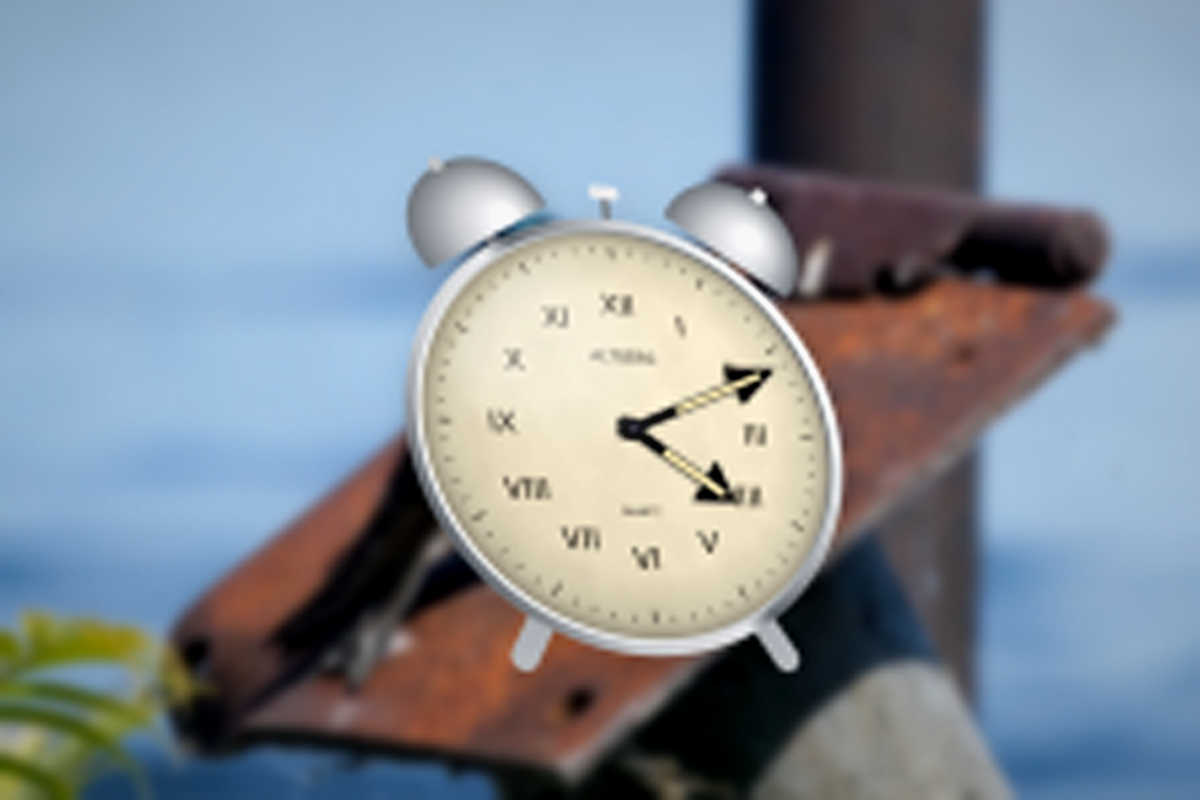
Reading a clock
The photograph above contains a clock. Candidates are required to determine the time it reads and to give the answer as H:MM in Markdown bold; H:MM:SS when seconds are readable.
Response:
**4:11**
